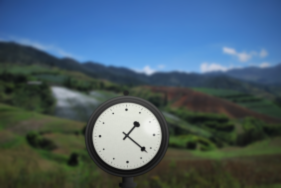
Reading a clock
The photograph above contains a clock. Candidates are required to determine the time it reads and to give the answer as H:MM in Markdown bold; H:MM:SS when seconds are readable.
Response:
**1:22**
